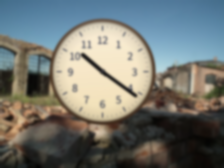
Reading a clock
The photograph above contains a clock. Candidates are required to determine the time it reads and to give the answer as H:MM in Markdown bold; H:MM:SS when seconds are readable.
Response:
**10:21**
